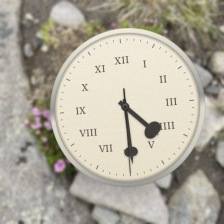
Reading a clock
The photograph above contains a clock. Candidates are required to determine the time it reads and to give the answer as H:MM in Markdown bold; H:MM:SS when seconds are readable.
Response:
**4:29:30**
